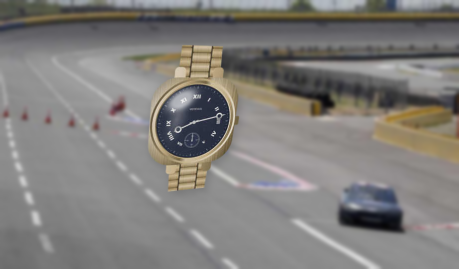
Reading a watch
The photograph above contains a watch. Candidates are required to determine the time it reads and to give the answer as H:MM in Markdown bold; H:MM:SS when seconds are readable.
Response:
**8:13**
